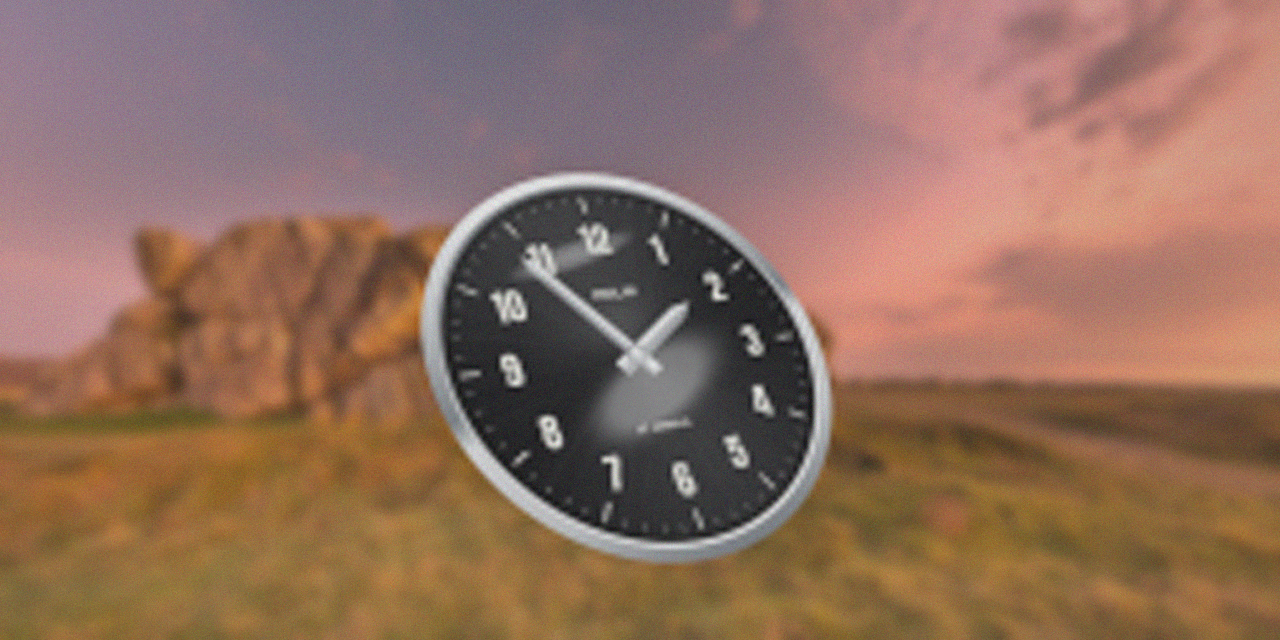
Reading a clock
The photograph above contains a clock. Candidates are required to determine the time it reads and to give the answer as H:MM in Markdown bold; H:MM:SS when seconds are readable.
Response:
**1:54**
